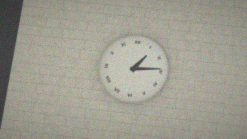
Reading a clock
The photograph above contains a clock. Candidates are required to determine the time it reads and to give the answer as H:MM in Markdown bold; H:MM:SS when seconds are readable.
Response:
**1:14**
